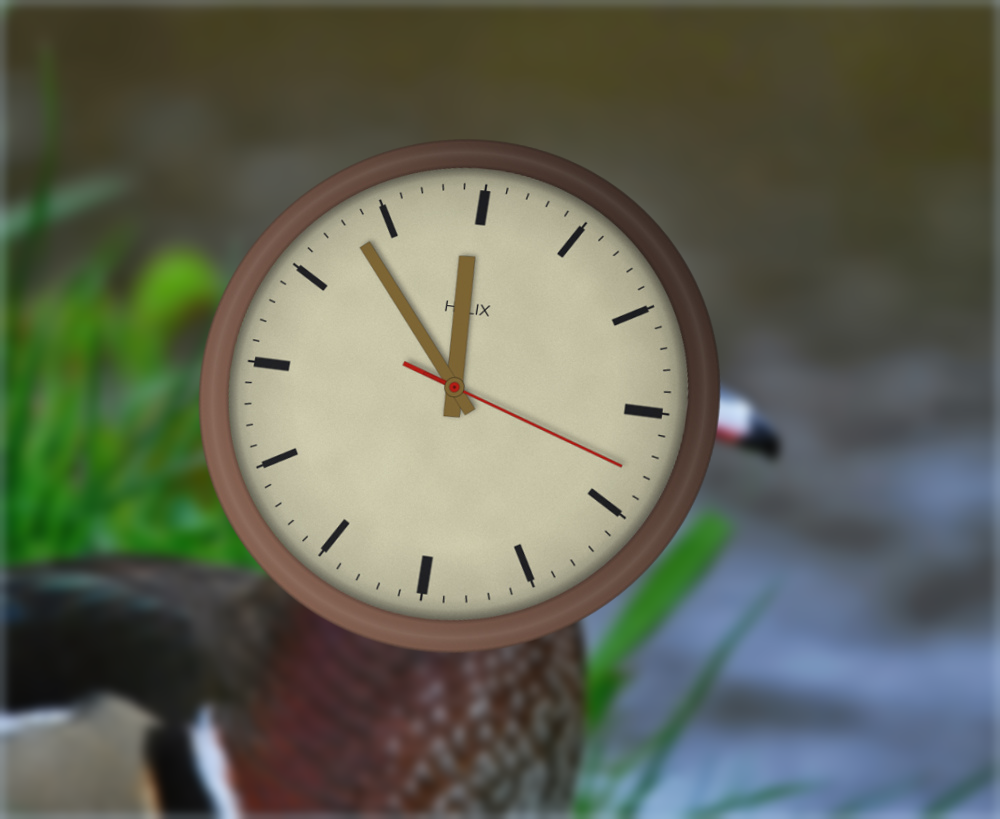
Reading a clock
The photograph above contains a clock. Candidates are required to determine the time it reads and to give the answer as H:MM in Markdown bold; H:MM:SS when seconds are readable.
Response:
**11:53:18**
